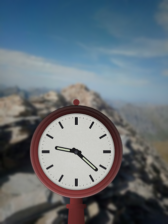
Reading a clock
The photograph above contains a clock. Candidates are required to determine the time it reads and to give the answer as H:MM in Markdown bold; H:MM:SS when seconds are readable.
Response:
**9:22**
